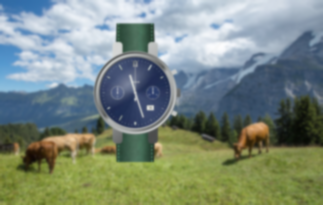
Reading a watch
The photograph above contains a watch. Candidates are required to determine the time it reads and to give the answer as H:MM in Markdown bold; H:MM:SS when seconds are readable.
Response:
**11:27**
